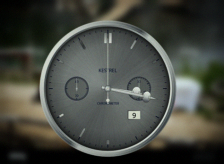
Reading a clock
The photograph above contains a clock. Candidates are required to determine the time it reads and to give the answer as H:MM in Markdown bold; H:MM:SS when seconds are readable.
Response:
**3:17**
